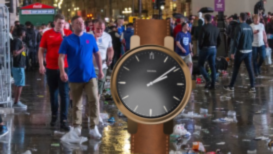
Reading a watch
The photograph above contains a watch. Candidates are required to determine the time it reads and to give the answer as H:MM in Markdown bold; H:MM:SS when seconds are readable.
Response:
**2:09**
